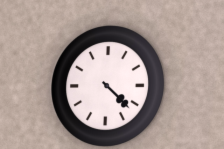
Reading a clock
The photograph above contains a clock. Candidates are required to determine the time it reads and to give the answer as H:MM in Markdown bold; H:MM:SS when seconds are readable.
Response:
**4:22**
